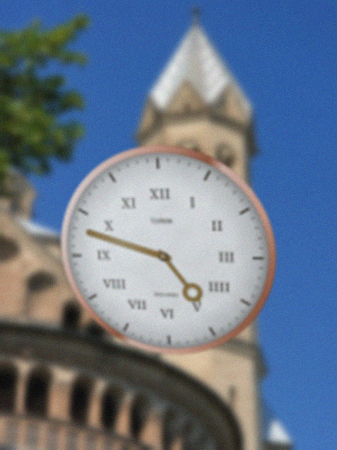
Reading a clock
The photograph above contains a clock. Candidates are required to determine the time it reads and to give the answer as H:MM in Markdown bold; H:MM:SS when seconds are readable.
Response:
**4:48**
